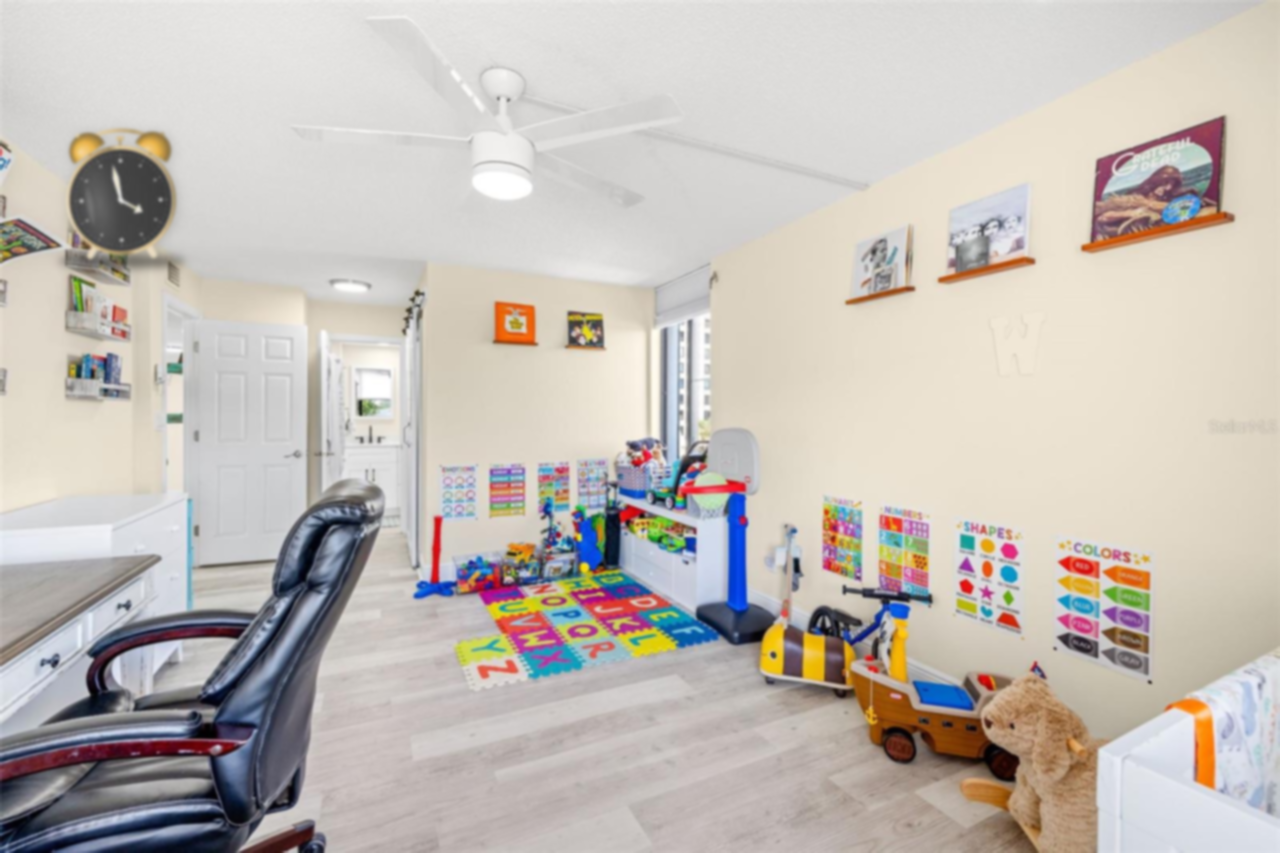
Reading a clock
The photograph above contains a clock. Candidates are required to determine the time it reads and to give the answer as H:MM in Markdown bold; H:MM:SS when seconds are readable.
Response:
**3:58**
